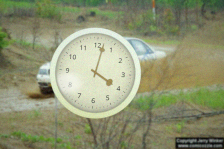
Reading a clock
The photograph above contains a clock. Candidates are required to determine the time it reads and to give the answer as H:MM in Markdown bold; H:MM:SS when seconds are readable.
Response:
**4:02**
